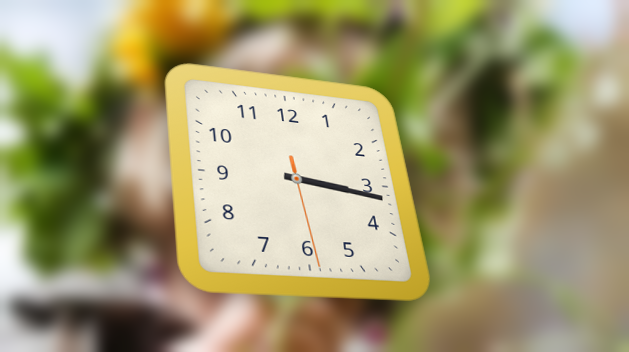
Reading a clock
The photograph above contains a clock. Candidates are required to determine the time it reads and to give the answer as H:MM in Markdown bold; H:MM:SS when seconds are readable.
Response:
**3:16:29**
